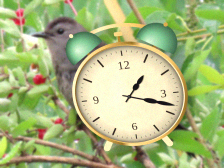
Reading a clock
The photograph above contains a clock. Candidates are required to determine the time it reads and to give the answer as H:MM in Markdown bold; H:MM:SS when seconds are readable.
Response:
**1:18**
